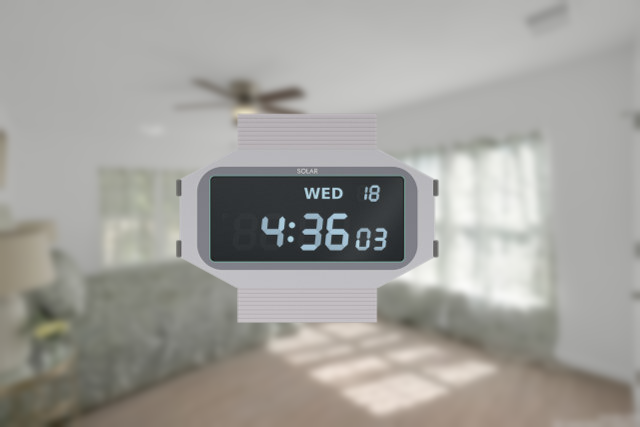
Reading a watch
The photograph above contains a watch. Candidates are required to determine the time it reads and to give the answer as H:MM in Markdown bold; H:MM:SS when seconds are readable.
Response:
**4:36:03**
